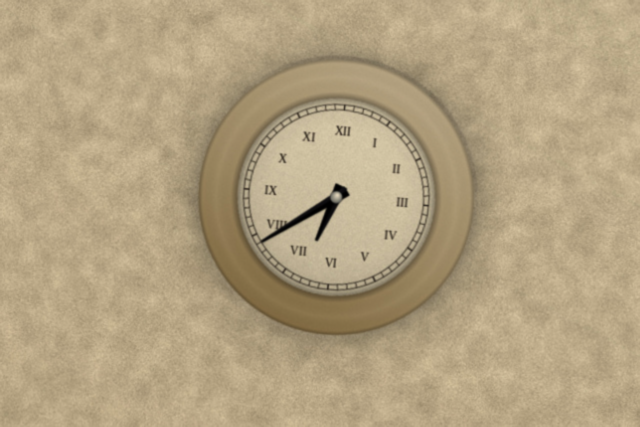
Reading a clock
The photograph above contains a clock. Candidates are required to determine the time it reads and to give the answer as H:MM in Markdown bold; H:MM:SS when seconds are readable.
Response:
**6:39**
